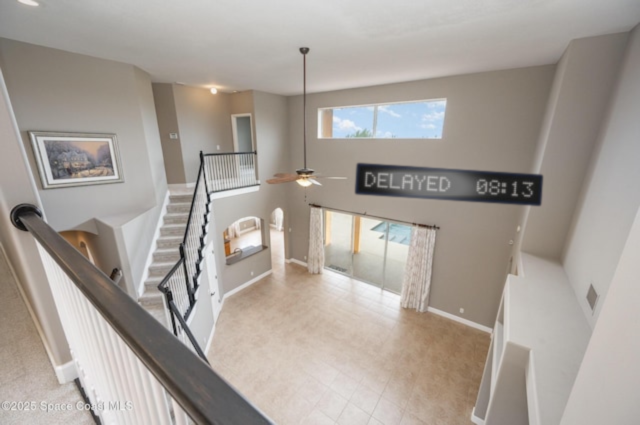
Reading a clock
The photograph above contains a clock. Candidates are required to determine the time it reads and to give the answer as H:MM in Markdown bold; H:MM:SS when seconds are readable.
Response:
**8:13**
